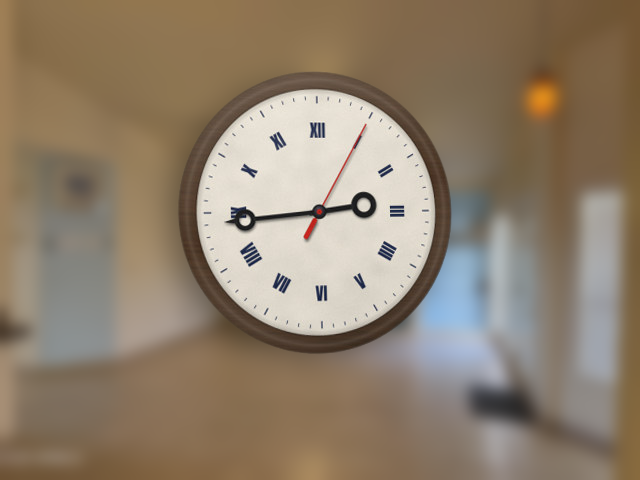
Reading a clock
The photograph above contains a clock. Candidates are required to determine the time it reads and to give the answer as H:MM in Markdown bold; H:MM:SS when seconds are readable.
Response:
**2:44:05**
